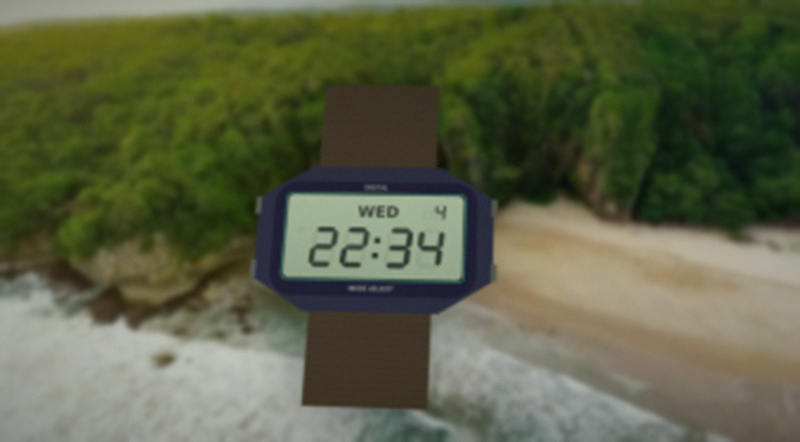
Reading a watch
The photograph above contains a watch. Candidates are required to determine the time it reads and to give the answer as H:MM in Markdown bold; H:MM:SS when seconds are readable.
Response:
**22:34**
